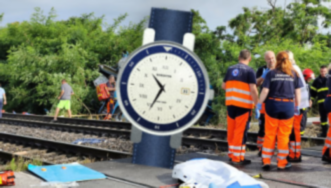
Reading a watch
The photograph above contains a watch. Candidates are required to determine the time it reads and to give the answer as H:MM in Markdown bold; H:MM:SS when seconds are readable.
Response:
**10:34**
